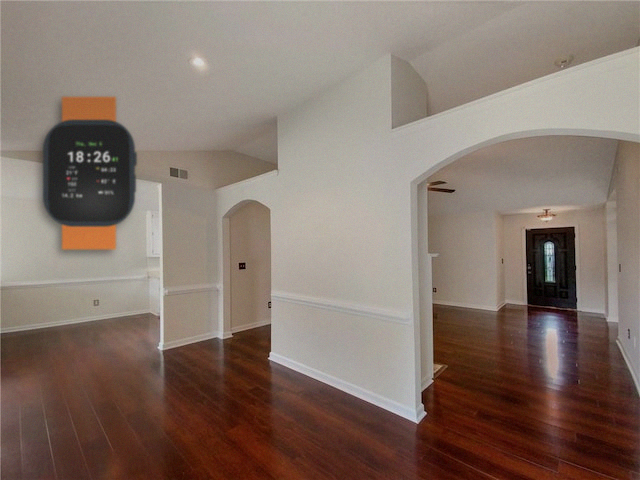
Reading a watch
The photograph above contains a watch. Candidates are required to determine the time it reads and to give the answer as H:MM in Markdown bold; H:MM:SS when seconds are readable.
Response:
**18:26**
